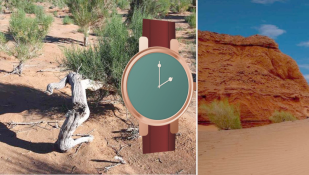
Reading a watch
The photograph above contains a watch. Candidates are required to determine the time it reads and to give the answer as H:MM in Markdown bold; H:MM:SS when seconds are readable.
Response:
**2:00**
